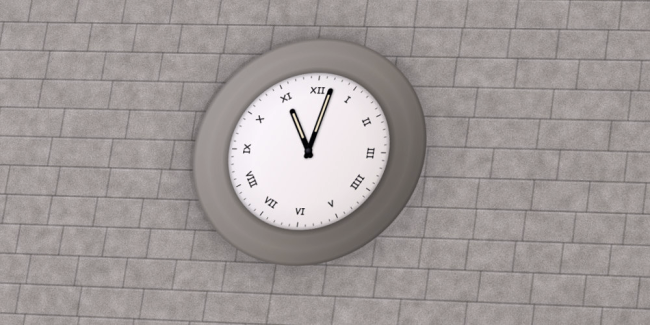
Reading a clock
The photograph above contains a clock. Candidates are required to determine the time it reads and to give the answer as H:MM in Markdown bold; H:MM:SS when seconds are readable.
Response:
**11:02**
